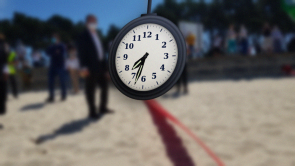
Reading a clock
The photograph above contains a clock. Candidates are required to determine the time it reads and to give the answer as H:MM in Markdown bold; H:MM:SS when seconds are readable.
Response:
**7:33**
